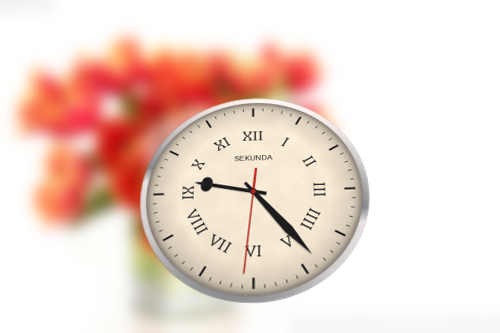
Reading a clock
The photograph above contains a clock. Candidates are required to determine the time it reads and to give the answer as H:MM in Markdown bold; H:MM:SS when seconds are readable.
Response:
**9:23:31**
